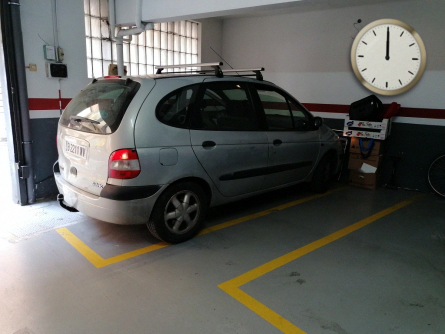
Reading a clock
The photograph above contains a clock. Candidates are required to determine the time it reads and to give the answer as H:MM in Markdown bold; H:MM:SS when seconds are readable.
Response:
**12:00**
